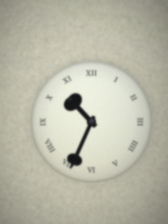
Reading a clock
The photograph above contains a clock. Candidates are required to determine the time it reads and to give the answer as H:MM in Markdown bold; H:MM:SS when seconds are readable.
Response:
**10:34**
